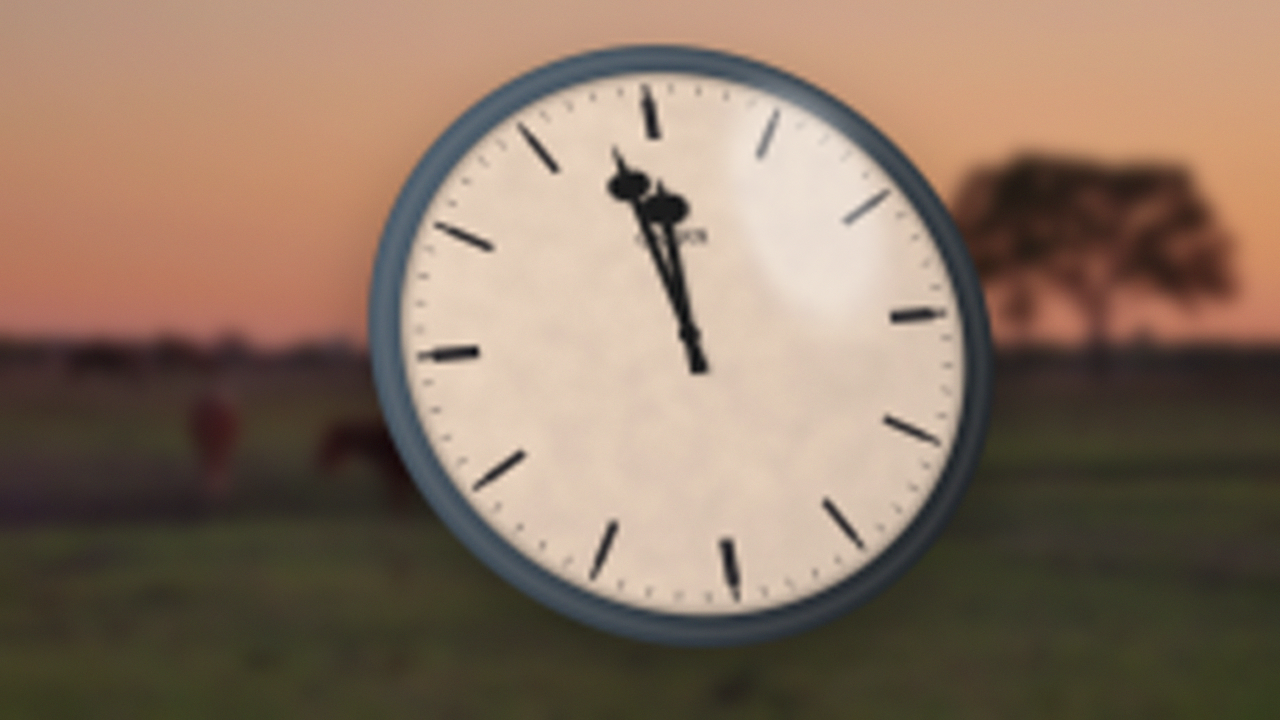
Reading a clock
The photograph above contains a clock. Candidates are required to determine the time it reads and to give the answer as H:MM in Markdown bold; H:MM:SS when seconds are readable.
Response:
**11:58**
